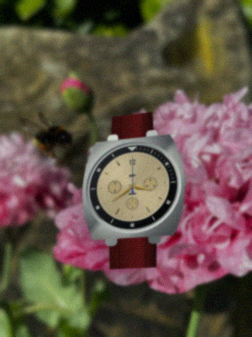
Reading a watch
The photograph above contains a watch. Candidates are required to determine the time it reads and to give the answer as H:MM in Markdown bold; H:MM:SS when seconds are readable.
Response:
**3:39**
